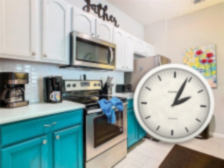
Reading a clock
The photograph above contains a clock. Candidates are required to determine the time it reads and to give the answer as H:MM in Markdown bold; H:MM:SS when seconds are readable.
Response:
**2:04**
